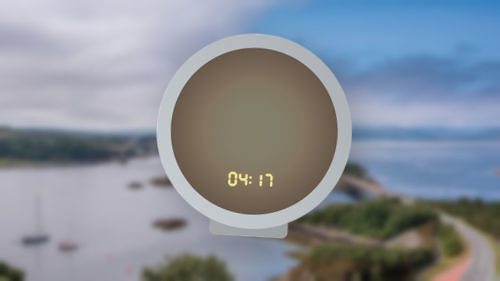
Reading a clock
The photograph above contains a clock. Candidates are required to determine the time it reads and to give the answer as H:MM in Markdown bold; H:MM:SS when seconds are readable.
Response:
**4:17**
